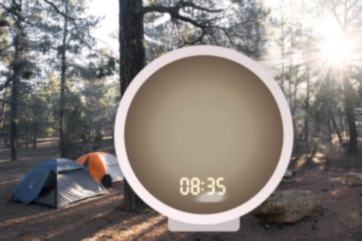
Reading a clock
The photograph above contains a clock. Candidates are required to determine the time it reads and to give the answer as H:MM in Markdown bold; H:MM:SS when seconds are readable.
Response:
**8:35**
